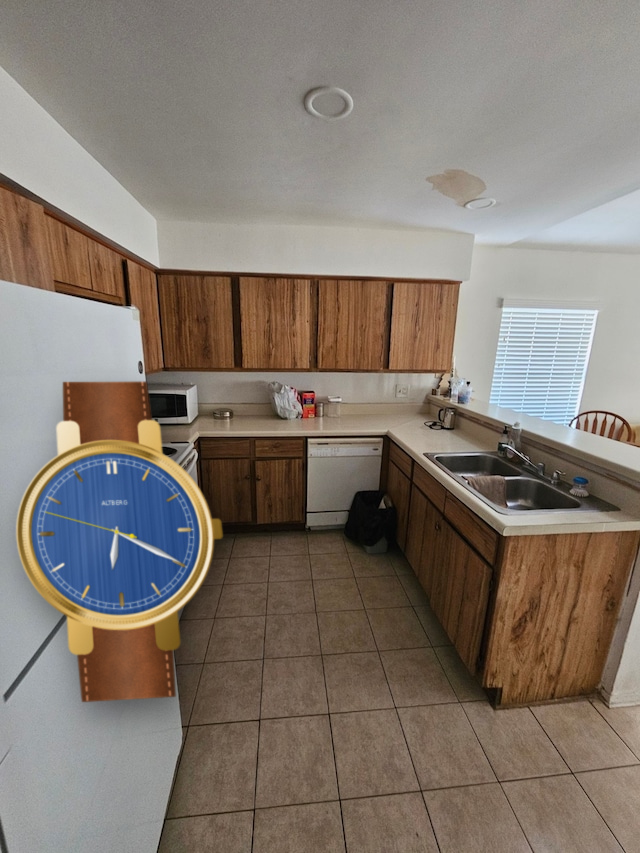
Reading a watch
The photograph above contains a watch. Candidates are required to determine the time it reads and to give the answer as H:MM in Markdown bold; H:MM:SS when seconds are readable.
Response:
**6:19:48**
